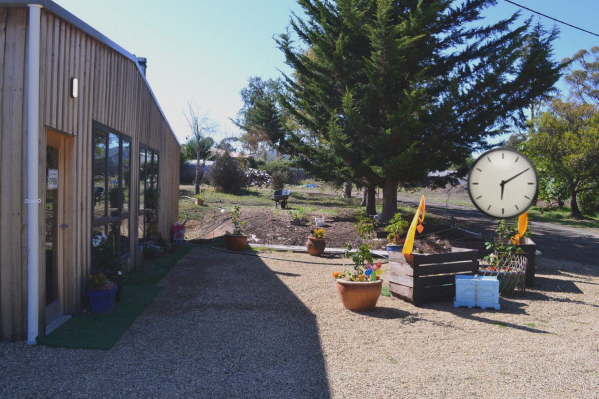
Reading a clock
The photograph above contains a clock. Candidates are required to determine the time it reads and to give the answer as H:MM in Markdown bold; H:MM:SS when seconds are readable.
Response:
**6:10**
